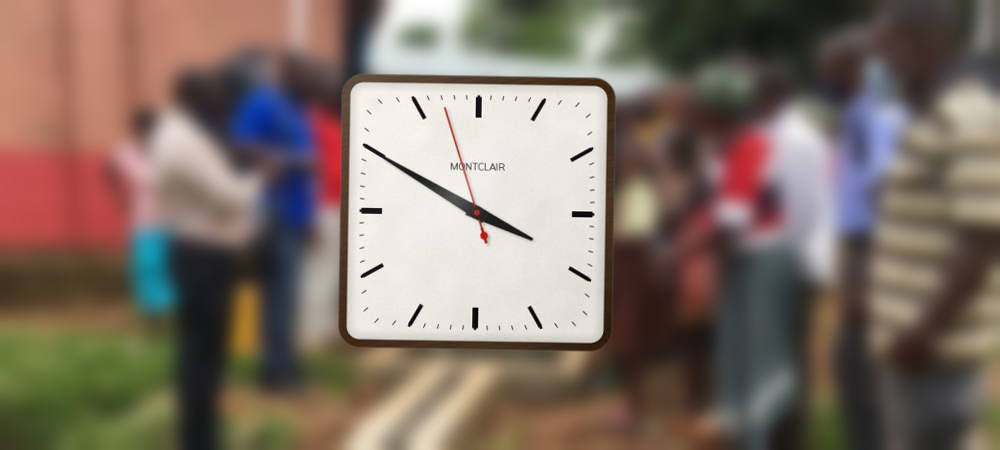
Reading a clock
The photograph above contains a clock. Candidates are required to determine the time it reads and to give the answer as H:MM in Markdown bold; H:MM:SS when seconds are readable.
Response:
**3:49:57**
